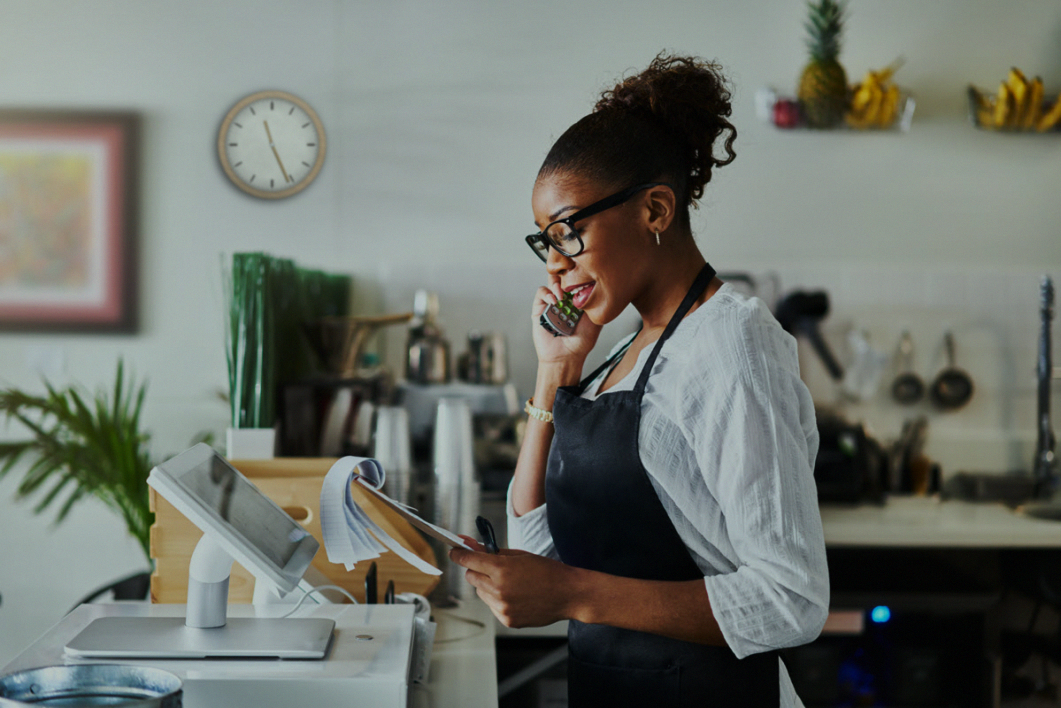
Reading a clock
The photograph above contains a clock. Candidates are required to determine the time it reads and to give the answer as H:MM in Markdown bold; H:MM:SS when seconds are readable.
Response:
**11:26**
